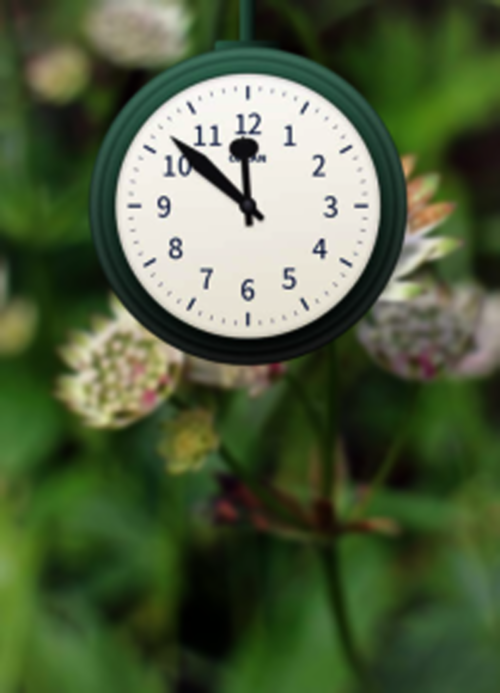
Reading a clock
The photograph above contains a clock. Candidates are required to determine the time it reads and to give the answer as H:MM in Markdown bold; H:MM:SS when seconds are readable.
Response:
**11:52**
